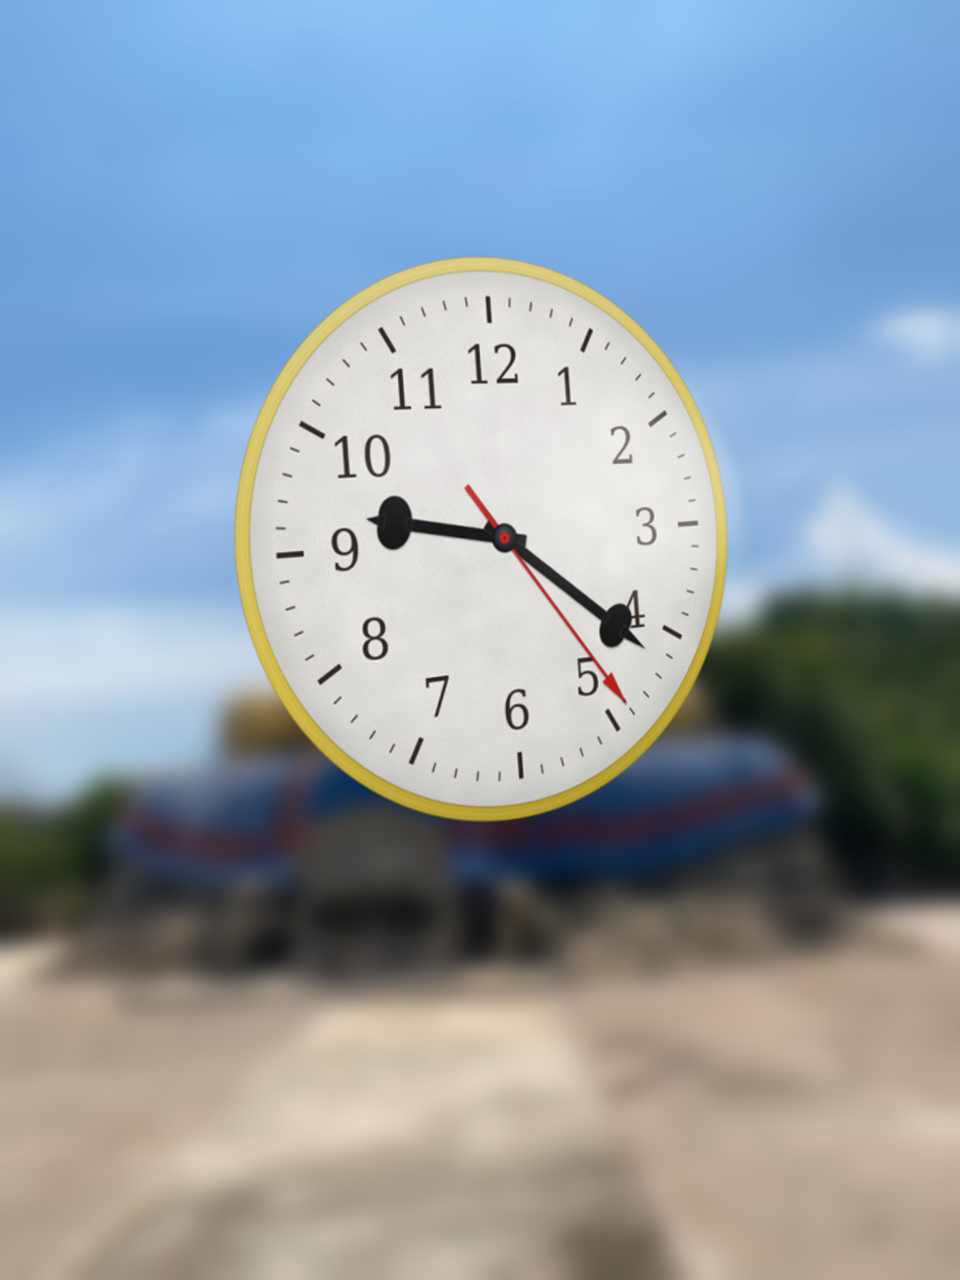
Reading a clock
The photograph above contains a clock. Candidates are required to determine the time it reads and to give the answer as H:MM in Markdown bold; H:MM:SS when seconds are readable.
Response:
**9:21:24**
